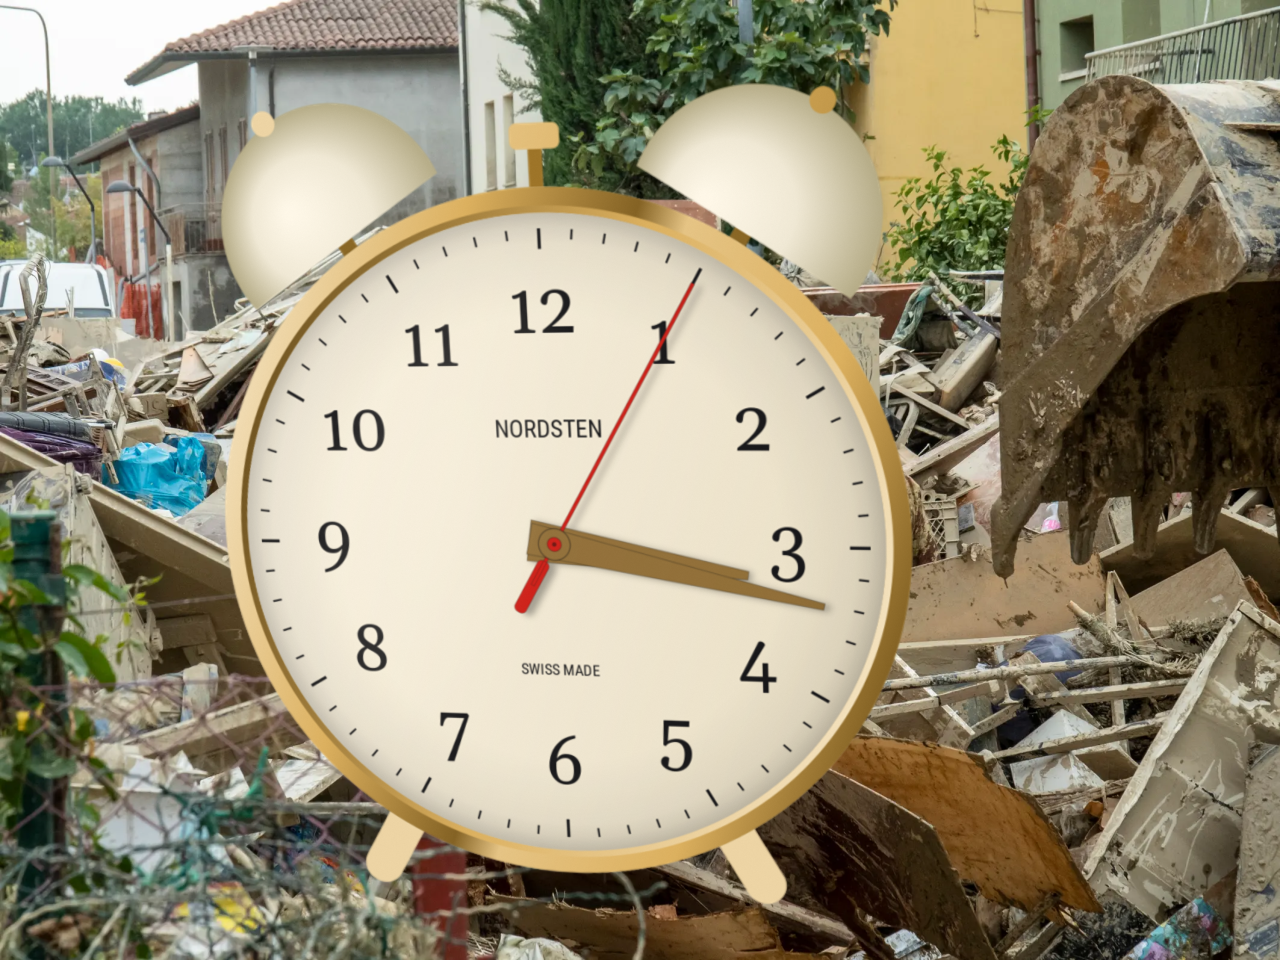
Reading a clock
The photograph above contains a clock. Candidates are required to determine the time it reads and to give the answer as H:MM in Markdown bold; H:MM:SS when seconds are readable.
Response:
**3:17:05**
